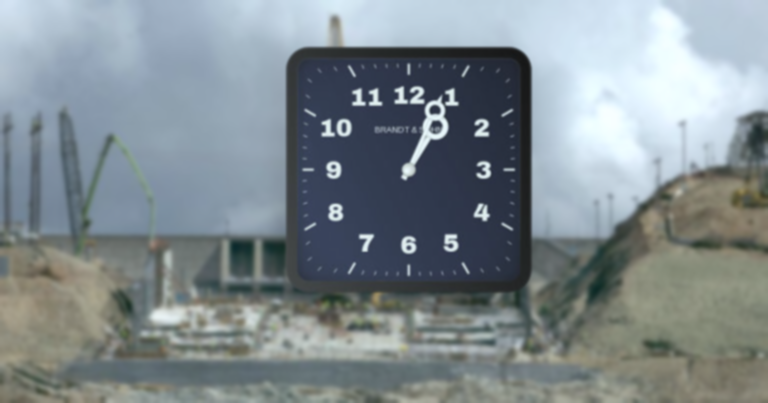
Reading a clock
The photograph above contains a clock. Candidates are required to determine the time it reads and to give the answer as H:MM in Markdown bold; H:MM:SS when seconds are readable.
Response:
**1:04**
